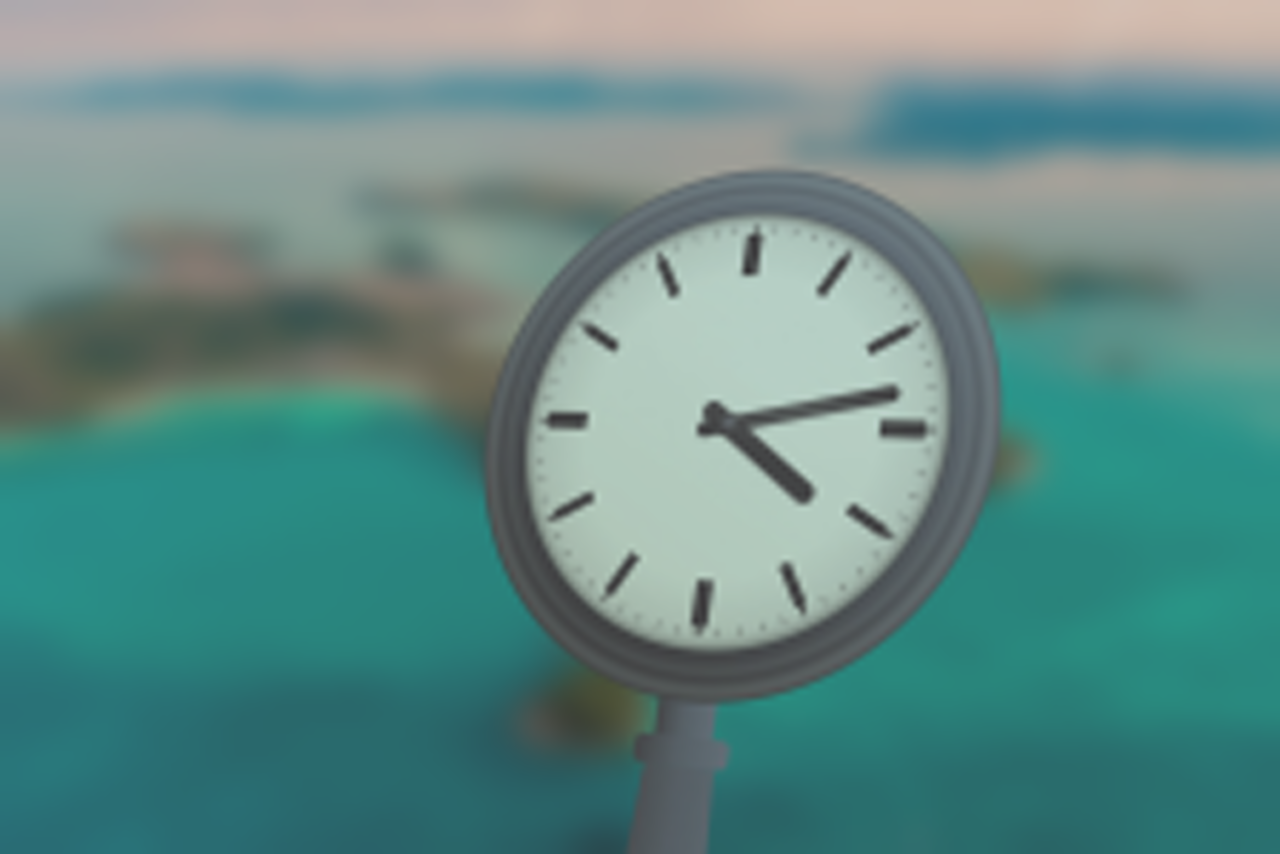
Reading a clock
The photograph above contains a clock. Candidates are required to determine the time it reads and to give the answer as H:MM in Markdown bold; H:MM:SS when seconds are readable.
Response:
**4:13**
